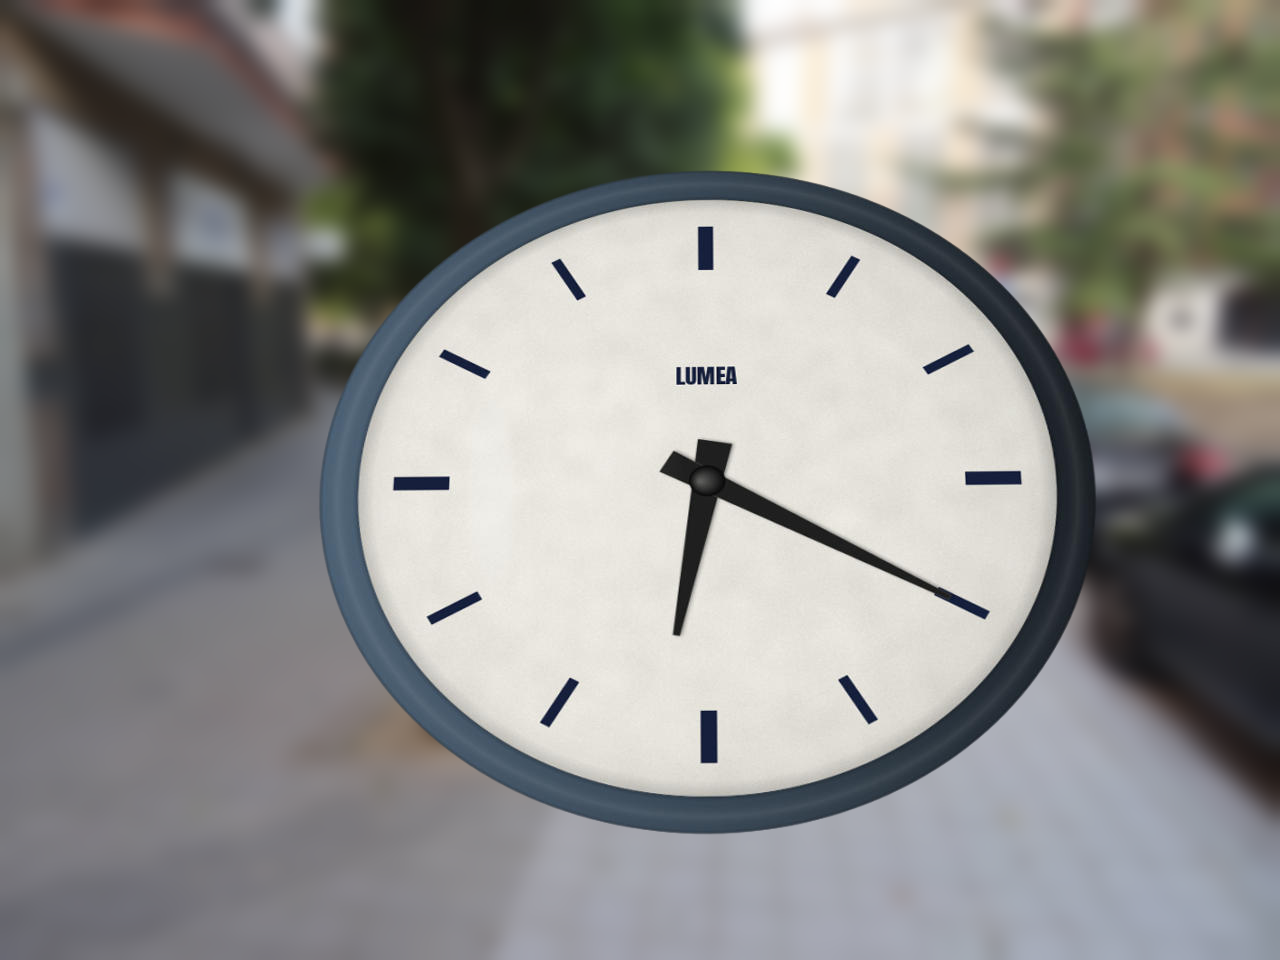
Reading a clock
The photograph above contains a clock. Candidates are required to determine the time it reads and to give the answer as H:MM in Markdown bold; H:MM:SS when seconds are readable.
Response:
**6:20**
